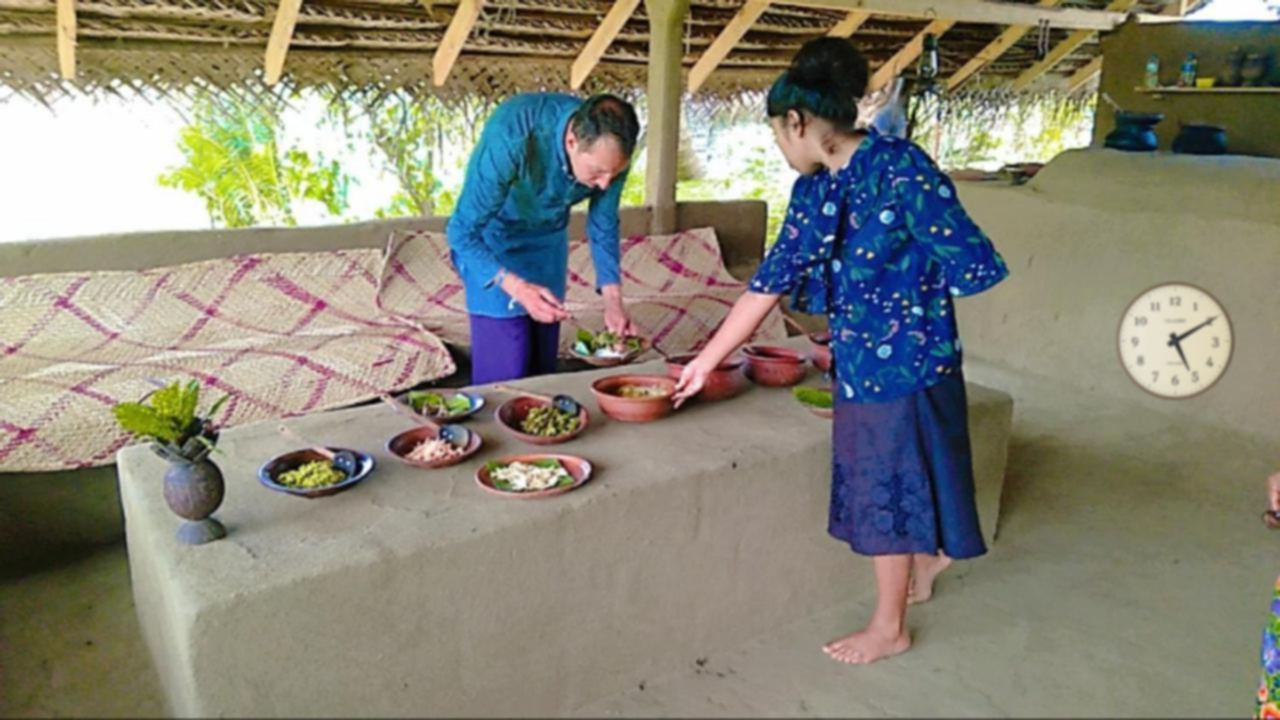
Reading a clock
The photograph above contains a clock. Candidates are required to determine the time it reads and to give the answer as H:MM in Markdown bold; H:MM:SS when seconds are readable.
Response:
**5:10**
